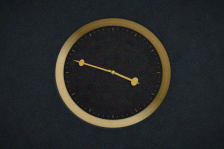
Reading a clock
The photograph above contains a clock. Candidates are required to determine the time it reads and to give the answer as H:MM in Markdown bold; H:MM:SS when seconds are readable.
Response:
**3:48**
